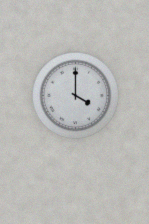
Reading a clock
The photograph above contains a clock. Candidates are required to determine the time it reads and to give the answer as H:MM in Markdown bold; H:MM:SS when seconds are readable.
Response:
**4:00**
